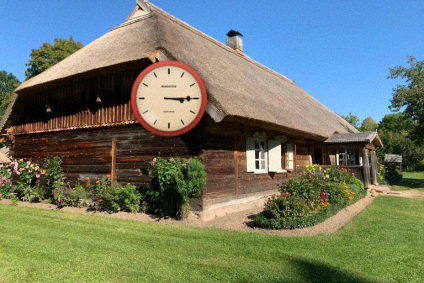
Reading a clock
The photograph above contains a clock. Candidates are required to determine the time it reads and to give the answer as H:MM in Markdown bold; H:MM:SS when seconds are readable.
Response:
**3:15**
